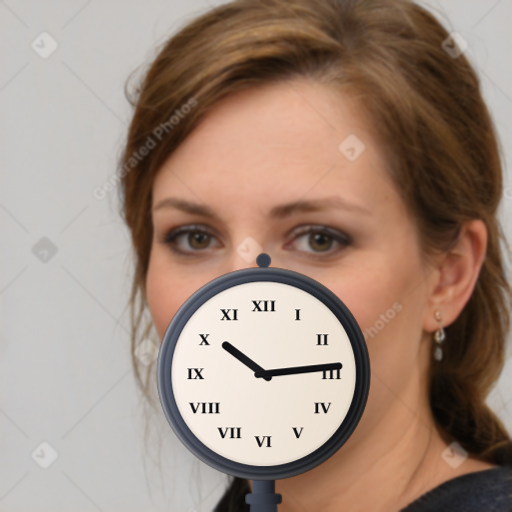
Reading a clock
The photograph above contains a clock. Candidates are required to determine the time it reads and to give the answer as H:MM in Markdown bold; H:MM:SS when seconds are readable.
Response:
**10:14**
